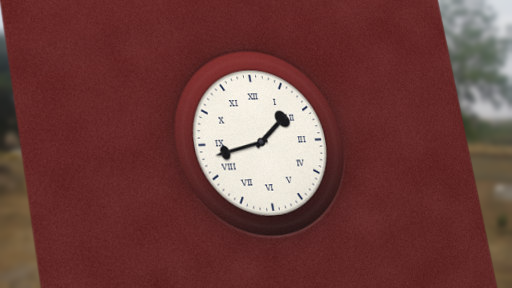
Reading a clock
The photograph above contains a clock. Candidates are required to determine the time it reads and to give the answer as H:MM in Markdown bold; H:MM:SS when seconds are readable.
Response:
**1:43**
